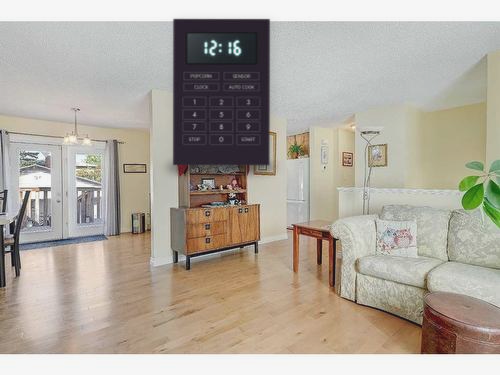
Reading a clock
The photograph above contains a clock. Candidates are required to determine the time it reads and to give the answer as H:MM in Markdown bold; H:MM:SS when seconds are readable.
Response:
**12:16**
